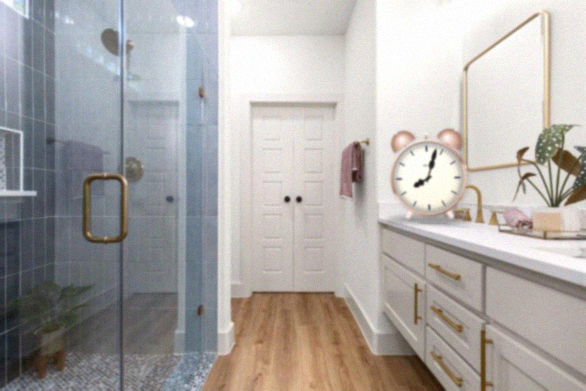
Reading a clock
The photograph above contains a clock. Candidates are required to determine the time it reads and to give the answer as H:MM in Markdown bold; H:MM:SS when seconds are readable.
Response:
**8:03**
